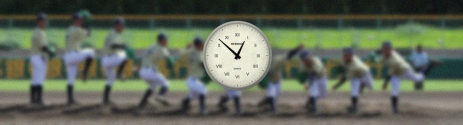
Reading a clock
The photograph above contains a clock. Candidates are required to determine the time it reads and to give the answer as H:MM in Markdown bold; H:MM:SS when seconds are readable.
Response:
**12:52**
